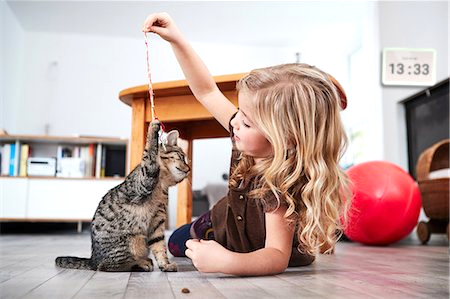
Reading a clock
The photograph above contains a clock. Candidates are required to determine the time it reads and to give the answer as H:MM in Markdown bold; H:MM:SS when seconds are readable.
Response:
**13:33**
